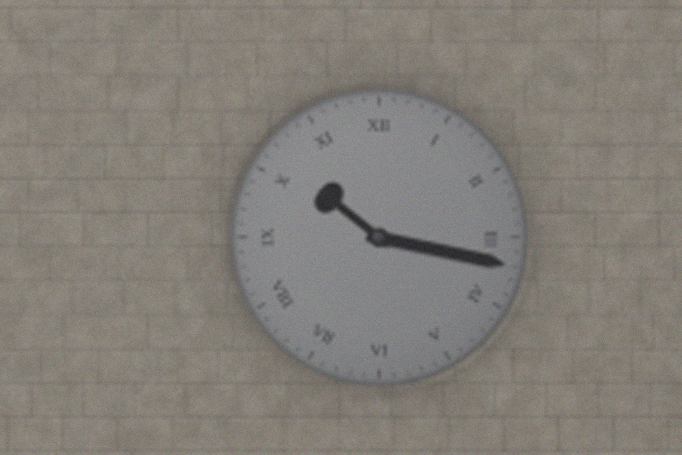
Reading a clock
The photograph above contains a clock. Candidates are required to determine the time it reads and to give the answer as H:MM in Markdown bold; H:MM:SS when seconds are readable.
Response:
**10:17**
